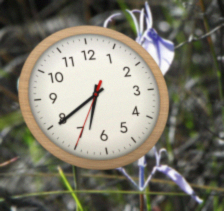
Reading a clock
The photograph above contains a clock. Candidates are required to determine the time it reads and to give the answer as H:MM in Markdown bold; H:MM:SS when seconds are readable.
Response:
**6:39:35**
